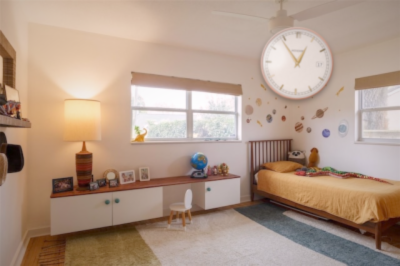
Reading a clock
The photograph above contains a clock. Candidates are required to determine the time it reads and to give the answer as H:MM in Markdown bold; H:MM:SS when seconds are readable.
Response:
**12:54**
